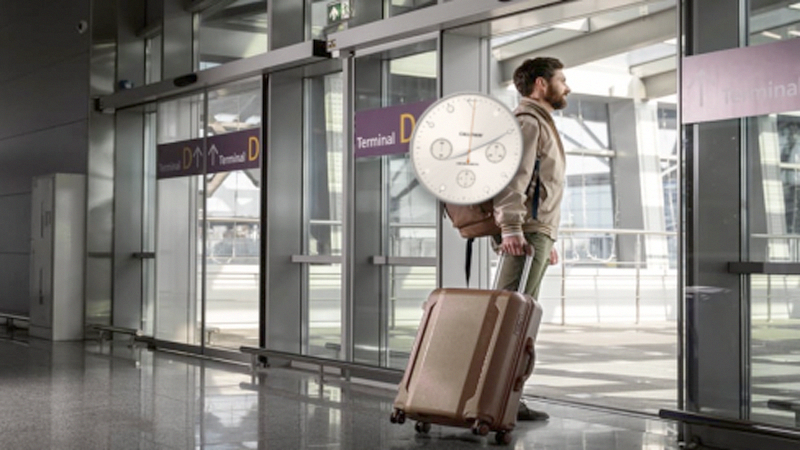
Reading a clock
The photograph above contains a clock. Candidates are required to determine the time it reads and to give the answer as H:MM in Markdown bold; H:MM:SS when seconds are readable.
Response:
**8:10**
